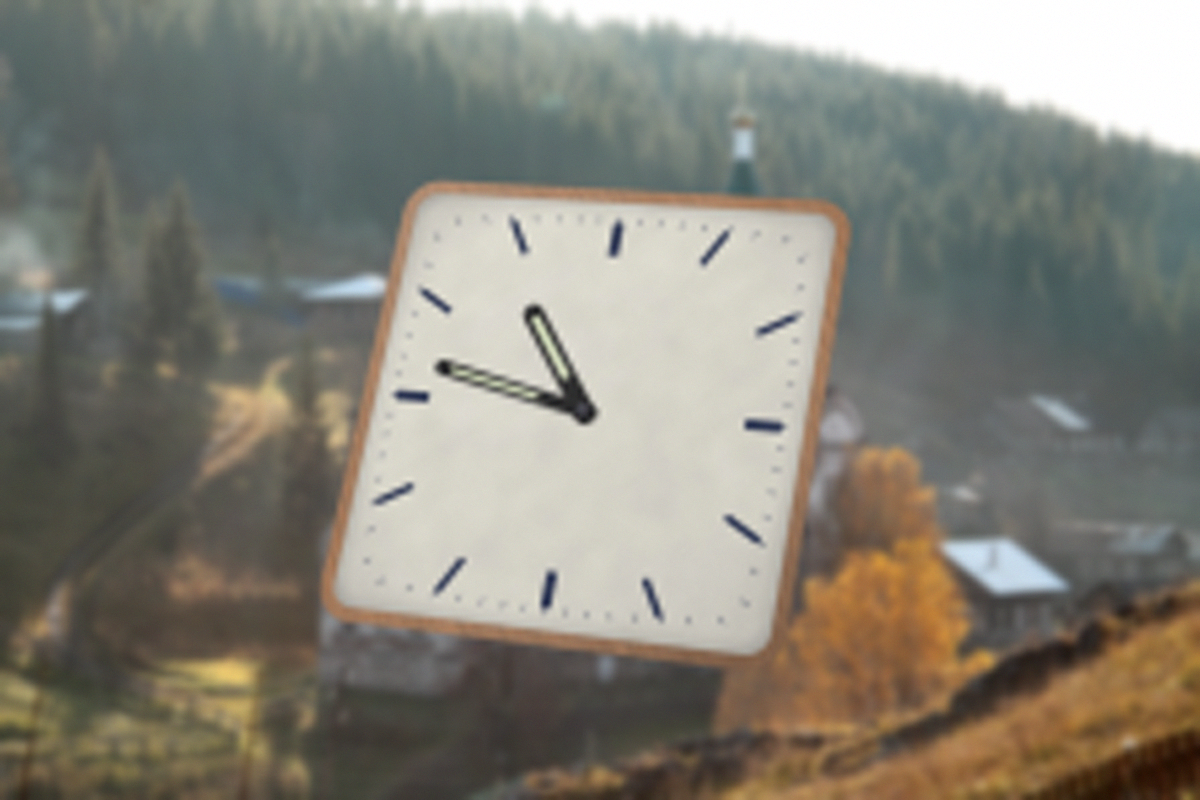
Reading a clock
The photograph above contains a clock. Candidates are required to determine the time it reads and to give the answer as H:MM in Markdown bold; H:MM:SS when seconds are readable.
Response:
**10:47**
